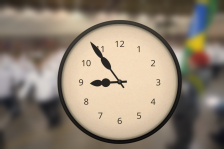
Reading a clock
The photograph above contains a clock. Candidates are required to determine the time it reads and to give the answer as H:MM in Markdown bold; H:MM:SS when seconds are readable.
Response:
**8:54**
